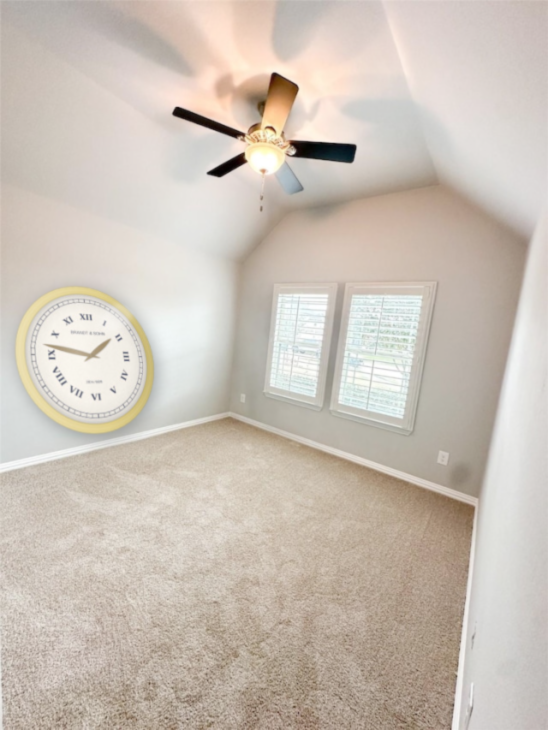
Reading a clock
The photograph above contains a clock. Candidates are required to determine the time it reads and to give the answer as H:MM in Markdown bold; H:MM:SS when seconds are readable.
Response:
**1:47**
